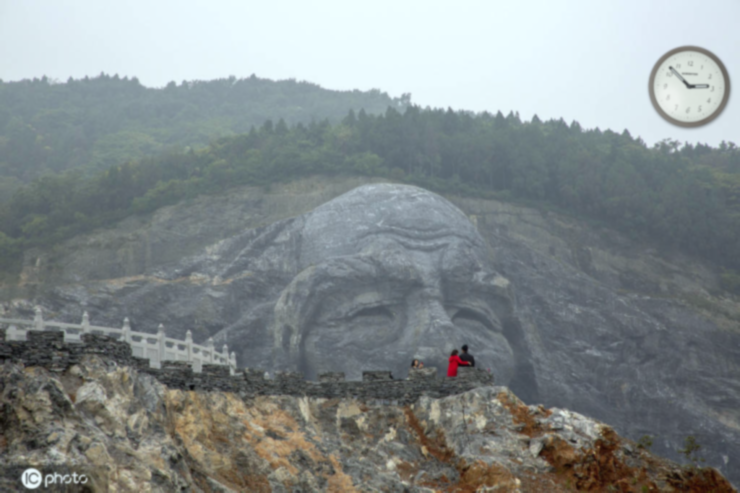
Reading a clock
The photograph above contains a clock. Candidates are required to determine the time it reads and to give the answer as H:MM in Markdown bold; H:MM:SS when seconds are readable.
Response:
**2:52**
